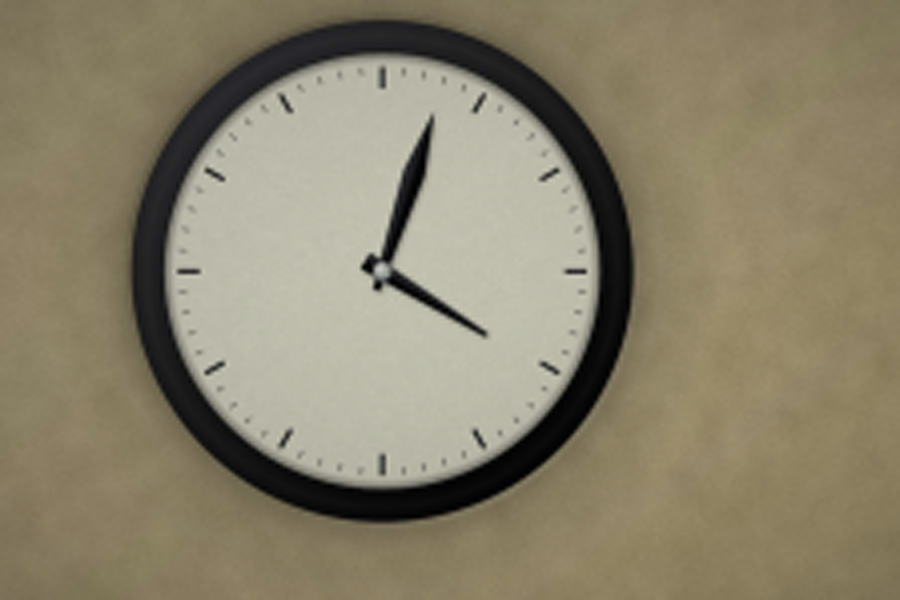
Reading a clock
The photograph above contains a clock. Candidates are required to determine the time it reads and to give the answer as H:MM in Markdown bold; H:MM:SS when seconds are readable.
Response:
**4:03**
